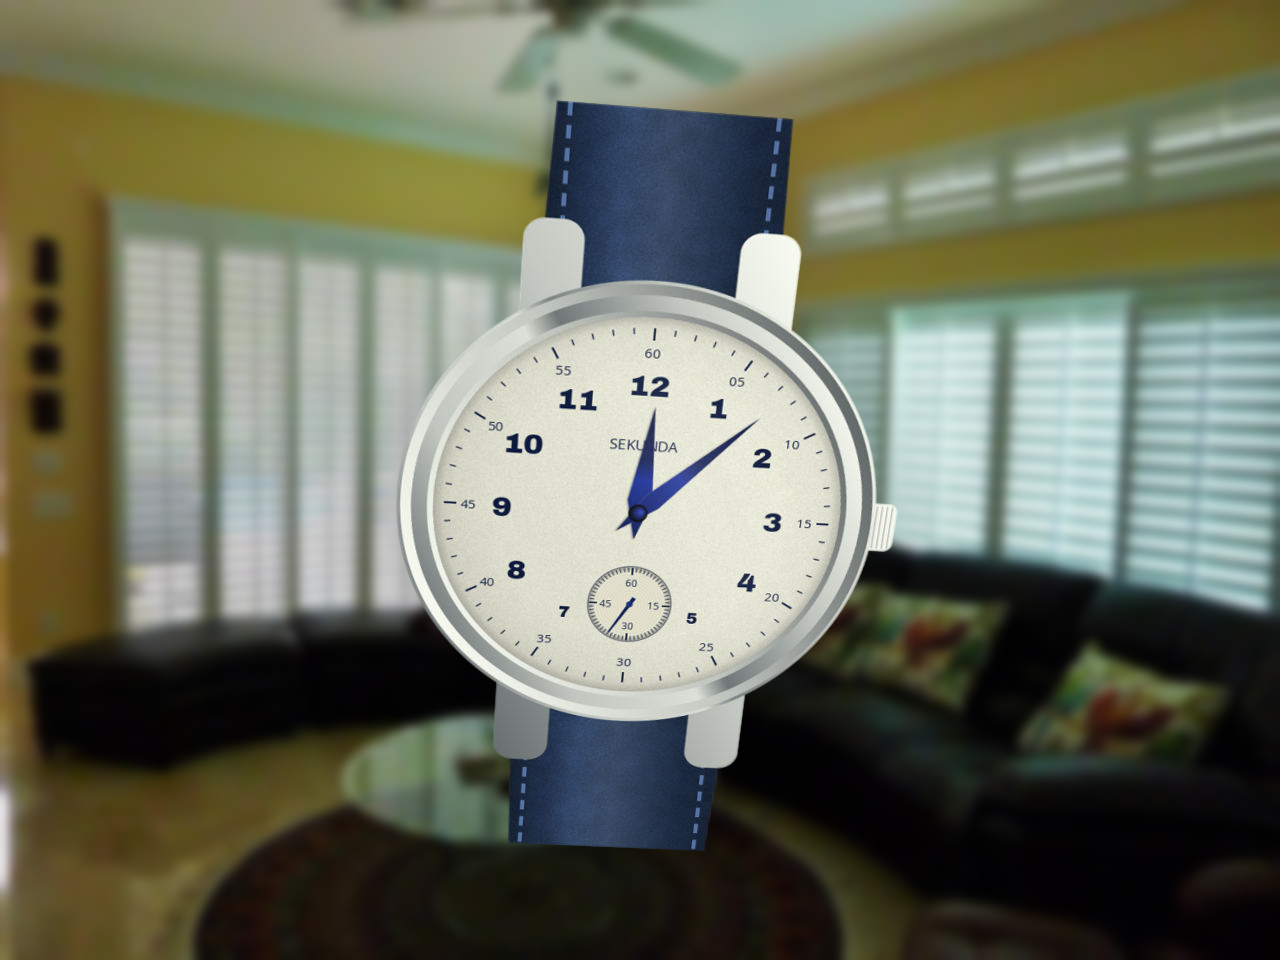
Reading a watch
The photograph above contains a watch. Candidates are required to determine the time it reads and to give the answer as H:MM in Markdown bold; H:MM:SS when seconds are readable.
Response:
**12:07:35**
